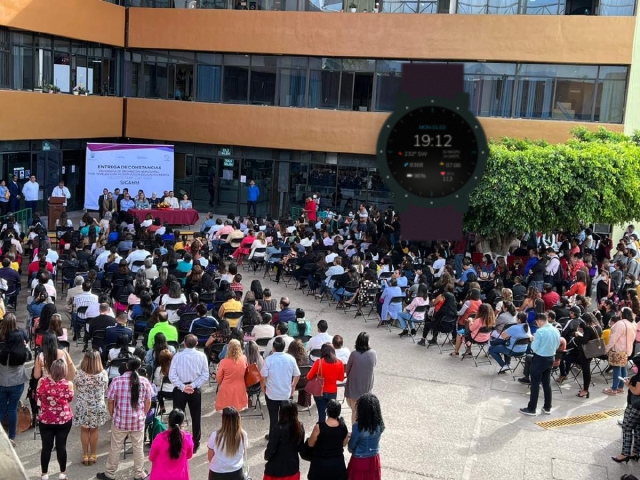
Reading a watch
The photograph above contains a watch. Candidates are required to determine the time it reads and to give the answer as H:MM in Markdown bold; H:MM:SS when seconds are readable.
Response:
**19:12**
